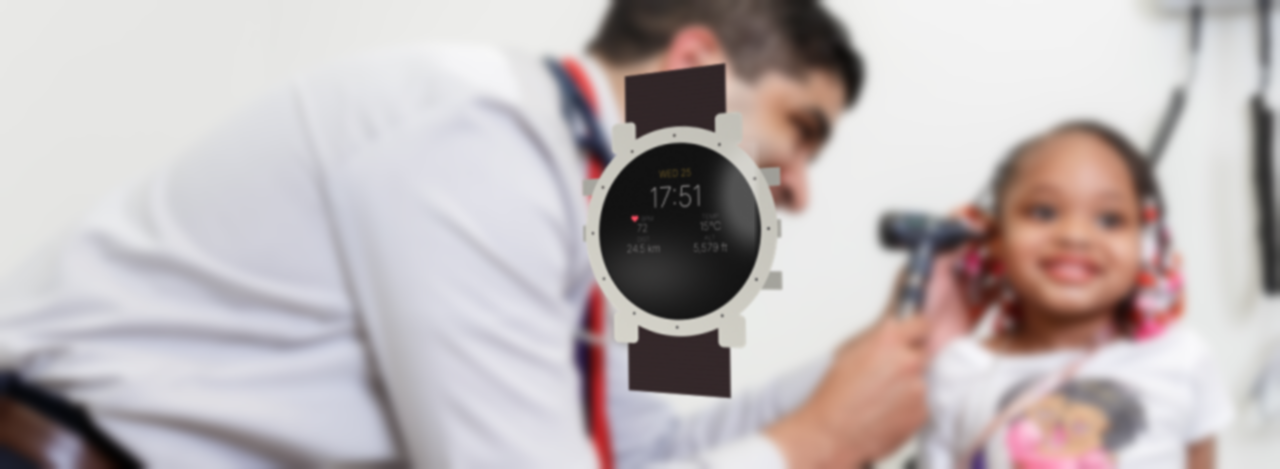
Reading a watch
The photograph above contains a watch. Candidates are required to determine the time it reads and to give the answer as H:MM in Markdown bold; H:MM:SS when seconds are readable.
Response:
**17:51**
